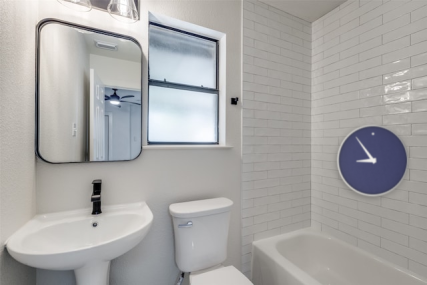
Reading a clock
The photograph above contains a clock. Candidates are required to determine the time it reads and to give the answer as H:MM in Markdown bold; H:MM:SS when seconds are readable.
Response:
**8:54**
